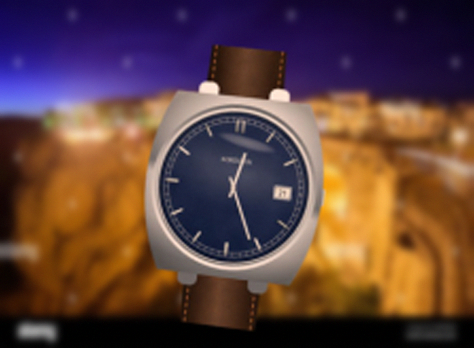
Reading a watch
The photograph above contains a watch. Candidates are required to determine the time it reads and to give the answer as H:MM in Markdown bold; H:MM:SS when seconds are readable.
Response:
**12:26**
